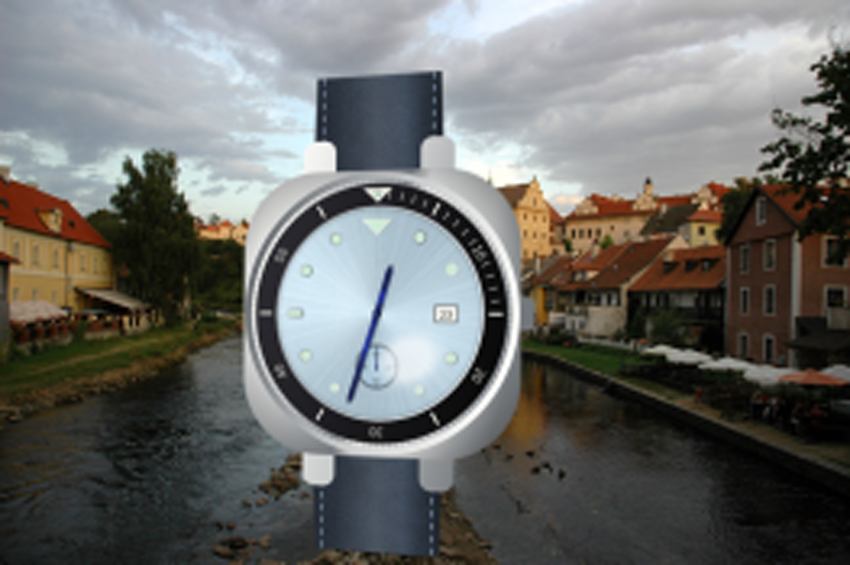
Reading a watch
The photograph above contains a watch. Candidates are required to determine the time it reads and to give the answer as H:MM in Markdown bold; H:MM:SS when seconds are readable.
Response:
**12:33**
